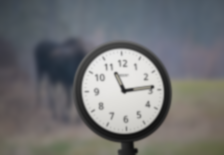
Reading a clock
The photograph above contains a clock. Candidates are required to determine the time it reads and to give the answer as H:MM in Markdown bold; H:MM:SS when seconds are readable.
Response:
**11:14**
